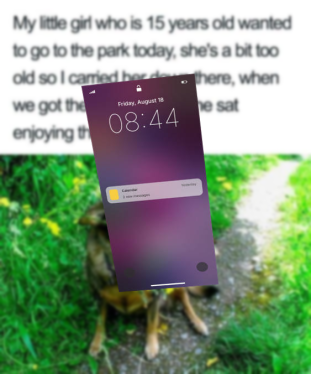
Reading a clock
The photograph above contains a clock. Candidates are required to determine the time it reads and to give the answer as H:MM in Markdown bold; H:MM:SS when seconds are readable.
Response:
**8:44**
